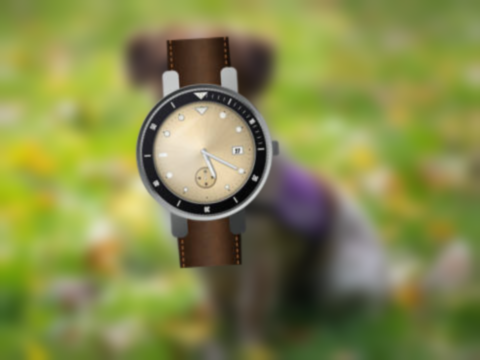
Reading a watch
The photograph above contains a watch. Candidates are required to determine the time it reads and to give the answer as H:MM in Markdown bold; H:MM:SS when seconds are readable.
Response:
**5:20**
